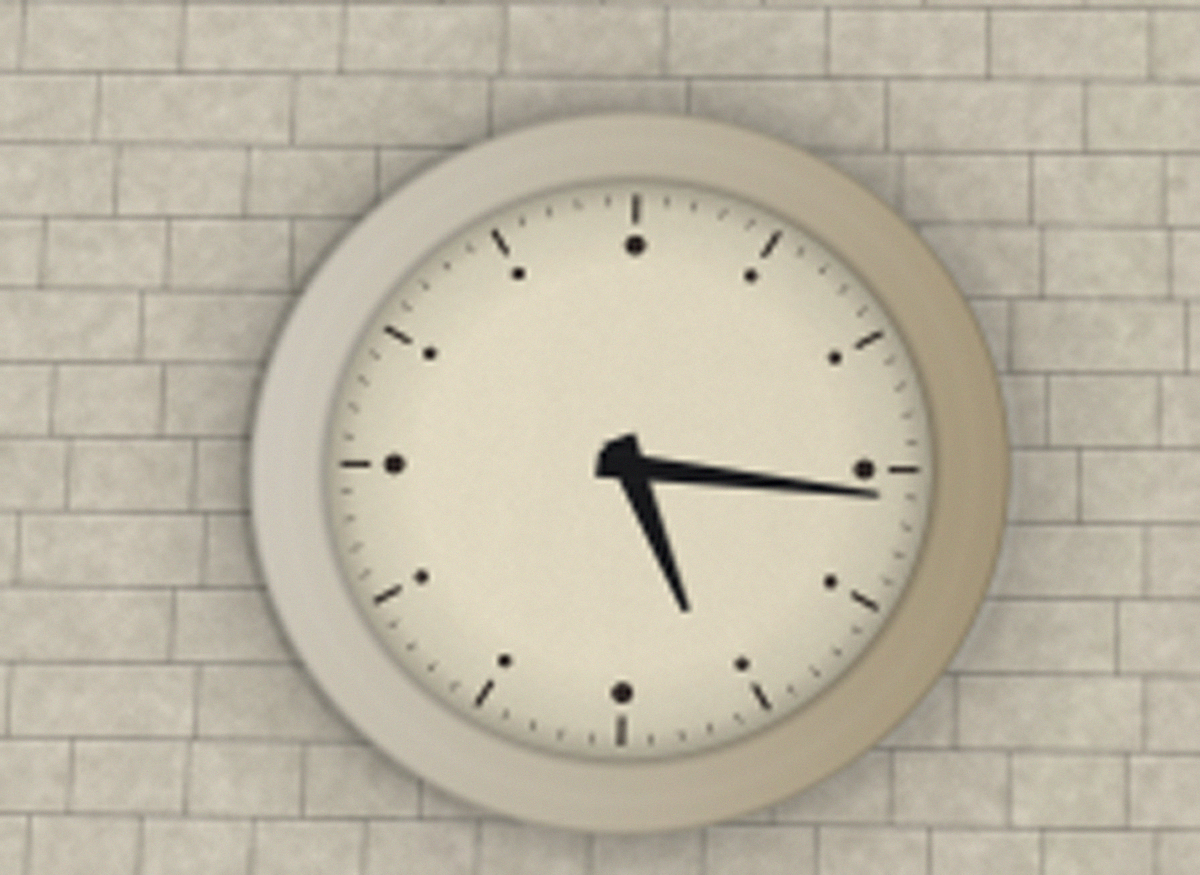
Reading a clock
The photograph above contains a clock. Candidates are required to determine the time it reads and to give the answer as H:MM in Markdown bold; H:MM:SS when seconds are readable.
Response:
**5:16**
